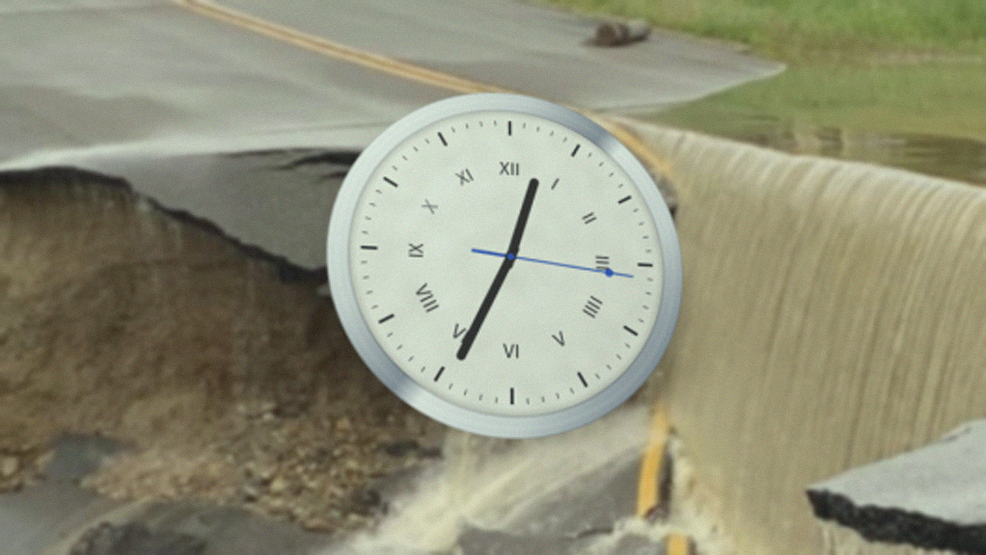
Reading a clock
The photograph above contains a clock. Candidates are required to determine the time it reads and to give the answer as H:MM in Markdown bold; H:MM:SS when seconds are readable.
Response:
**12:34:16**
